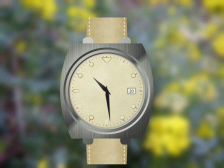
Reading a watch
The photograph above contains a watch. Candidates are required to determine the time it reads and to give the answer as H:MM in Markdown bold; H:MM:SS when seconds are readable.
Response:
**10:29**
